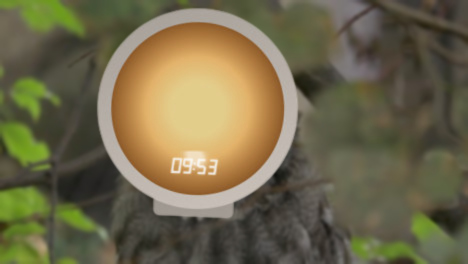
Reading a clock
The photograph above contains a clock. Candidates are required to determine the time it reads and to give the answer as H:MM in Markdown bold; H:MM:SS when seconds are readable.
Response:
**9:53**
